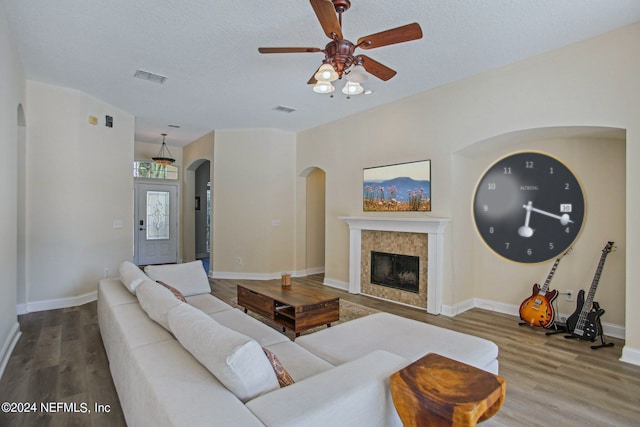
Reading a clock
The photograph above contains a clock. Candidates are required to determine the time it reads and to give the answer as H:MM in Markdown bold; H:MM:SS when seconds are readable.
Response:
**6:18**
